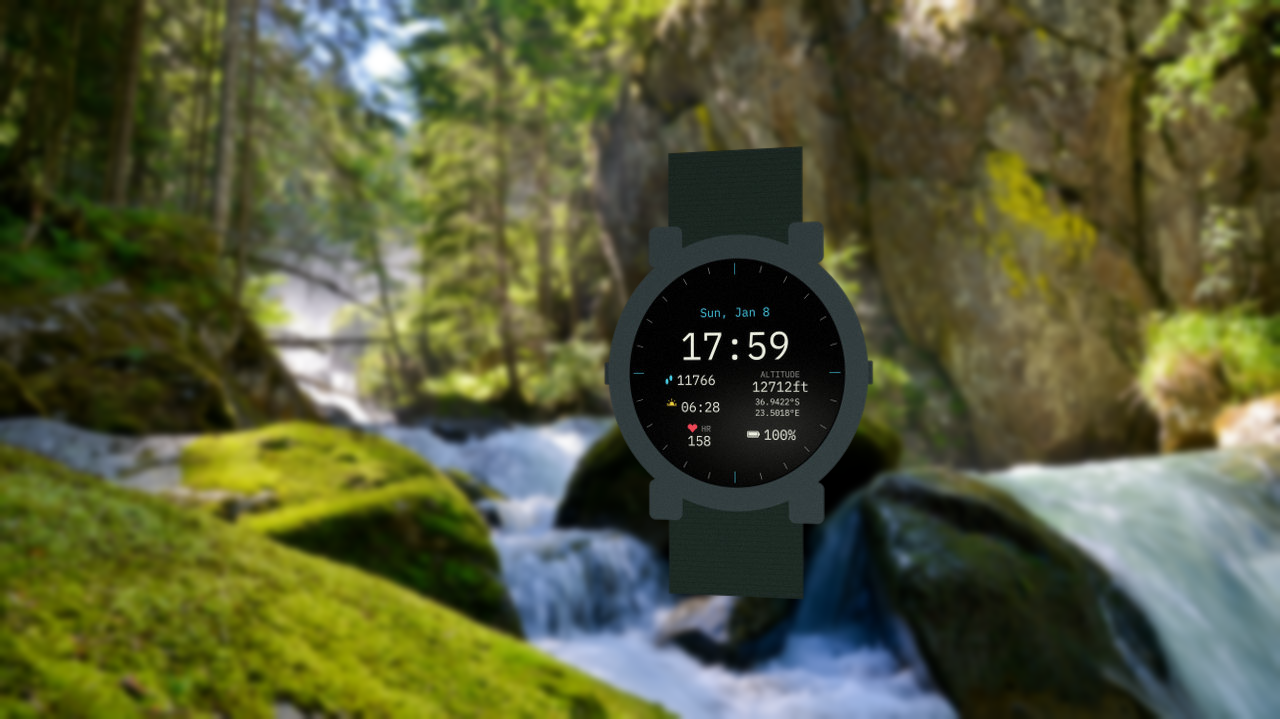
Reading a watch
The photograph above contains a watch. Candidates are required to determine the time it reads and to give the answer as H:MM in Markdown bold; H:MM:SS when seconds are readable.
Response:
**17:59**
